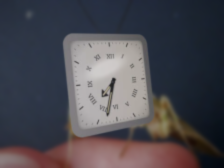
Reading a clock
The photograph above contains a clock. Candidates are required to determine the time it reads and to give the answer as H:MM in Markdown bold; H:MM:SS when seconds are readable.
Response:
**7:33**
